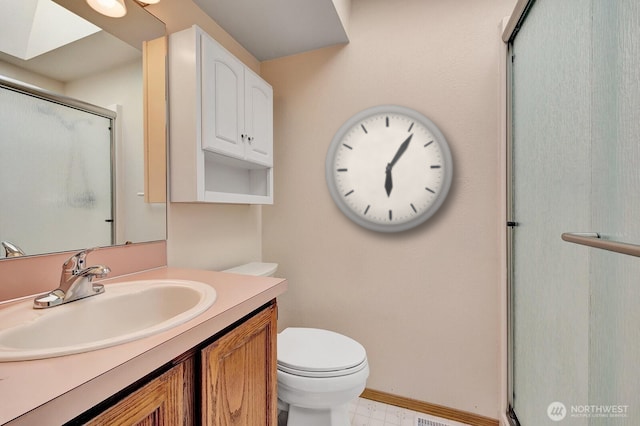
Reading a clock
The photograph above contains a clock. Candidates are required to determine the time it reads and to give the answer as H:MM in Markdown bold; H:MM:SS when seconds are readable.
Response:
**6:06**
